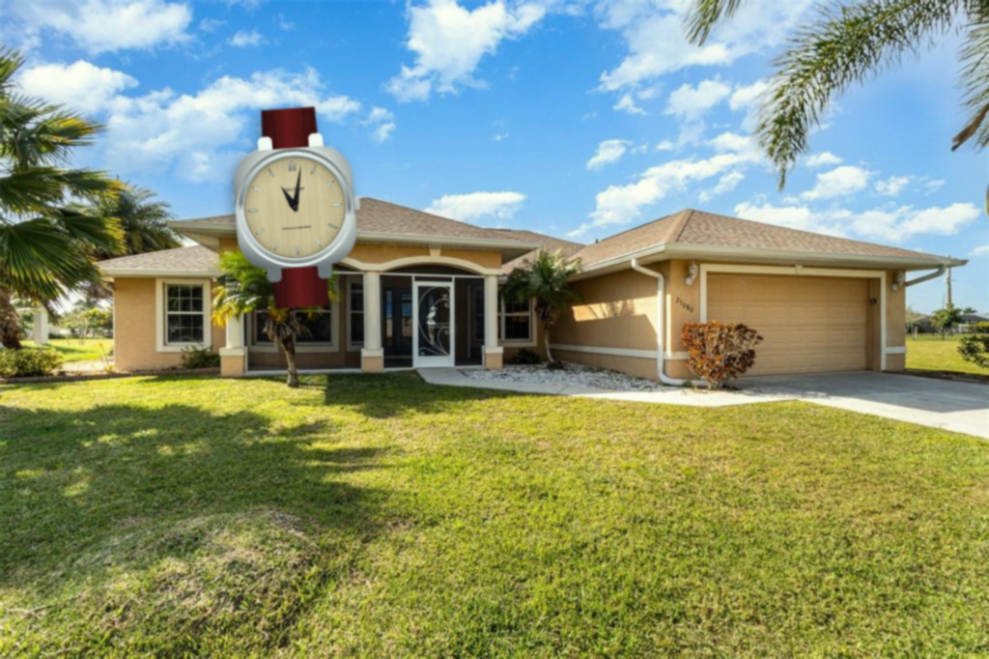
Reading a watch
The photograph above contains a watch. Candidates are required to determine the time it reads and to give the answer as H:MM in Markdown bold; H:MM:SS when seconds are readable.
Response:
**11:02**
